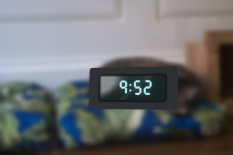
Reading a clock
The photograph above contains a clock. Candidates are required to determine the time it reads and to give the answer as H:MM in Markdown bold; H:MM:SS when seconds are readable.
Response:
**9:52**
